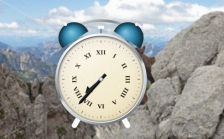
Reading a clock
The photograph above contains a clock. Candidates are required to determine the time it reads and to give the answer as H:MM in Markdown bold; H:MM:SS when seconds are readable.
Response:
**7:37**
